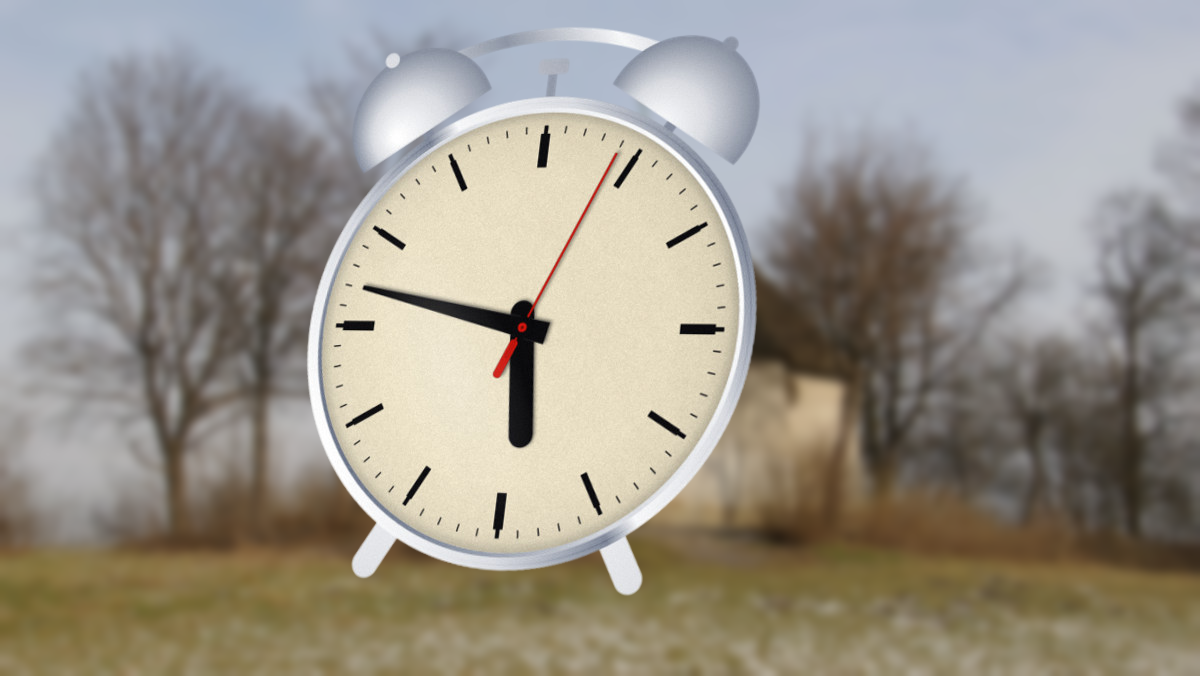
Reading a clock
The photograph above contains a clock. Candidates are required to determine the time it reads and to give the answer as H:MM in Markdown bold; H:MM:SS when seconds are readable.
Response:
**5:47:04**
